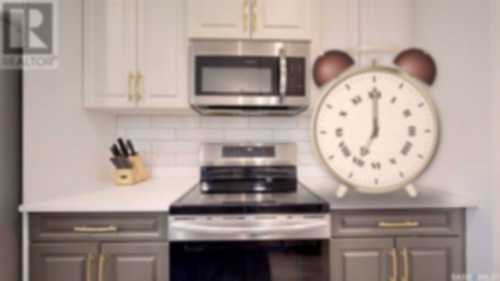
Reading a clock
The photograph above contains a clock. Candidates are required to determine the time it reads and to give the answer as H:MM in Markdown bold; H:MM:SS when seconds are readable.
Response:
**7:00**
